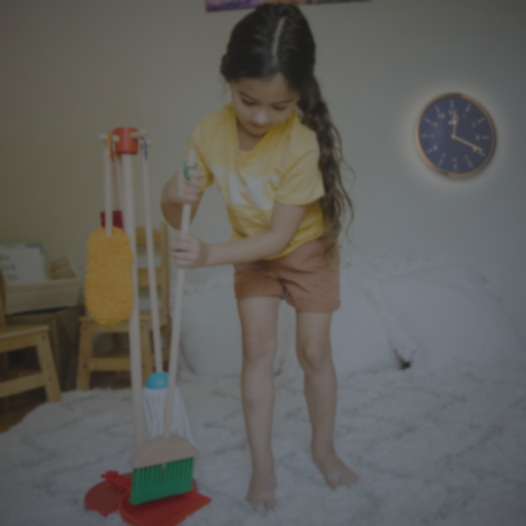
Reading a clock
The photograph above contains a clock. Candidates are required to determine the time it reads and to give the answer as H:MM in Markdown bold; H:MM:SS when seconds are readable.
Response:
**12:19**
